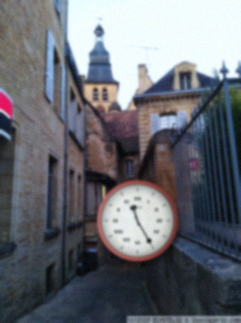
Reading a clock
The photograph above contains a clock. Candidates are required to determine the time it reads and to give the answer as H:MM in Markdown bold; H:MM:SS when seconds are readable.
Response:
**11:25**
